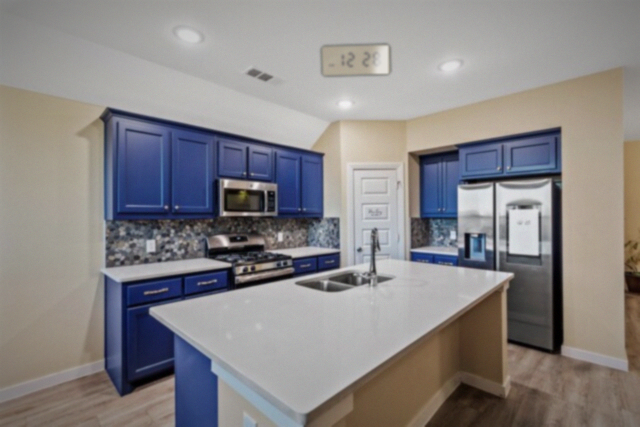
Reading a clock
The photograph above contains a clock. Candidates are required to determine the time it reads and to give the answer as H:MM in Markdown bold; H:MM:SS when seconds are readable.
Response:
**12:28**
